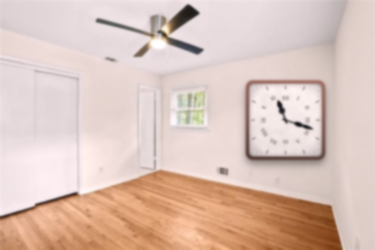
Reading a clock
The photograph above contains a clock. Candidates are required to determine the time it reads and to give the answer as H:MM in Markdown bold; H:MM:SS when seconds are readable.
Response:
**11:18**
